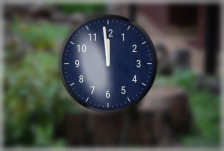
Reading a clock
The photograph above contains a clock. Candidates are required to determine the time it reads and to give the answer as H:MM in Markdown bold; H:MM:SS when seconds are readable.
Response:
**11:59**
